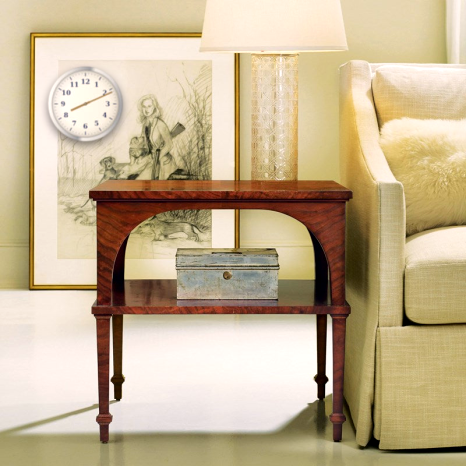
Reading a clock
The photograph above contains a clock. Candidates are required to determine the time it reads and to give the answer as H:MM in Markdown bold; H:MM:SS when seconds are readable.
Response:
**8:11**
